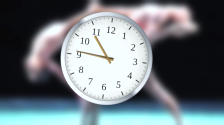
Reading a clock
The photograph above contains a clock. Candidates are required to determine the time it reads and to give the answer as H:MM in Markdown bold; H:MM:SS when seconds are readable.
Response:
**10:46**
